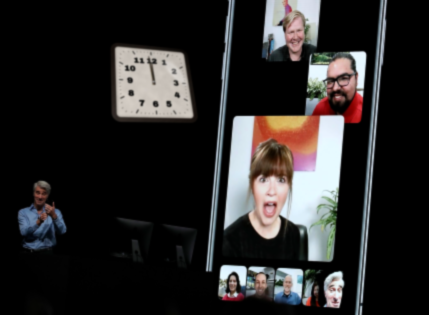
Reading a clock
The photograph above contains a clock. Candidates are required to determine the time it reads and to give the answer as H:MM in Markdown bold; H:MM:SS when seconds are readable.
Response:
**11:59**
